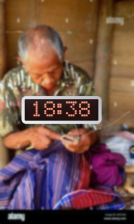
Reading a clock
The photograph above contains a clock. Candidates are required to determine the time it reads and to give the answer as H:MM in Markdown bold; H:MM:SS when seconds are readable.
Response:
**18:38**
